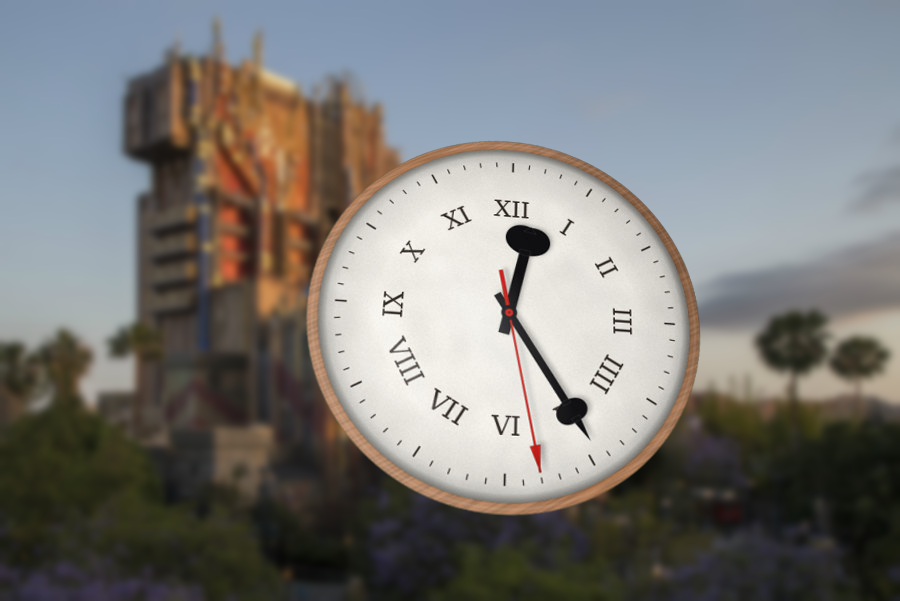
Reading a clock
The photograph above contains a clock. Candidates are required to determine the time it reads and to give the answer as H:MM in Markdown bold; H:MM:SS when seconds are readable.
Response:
**12:24:28**
